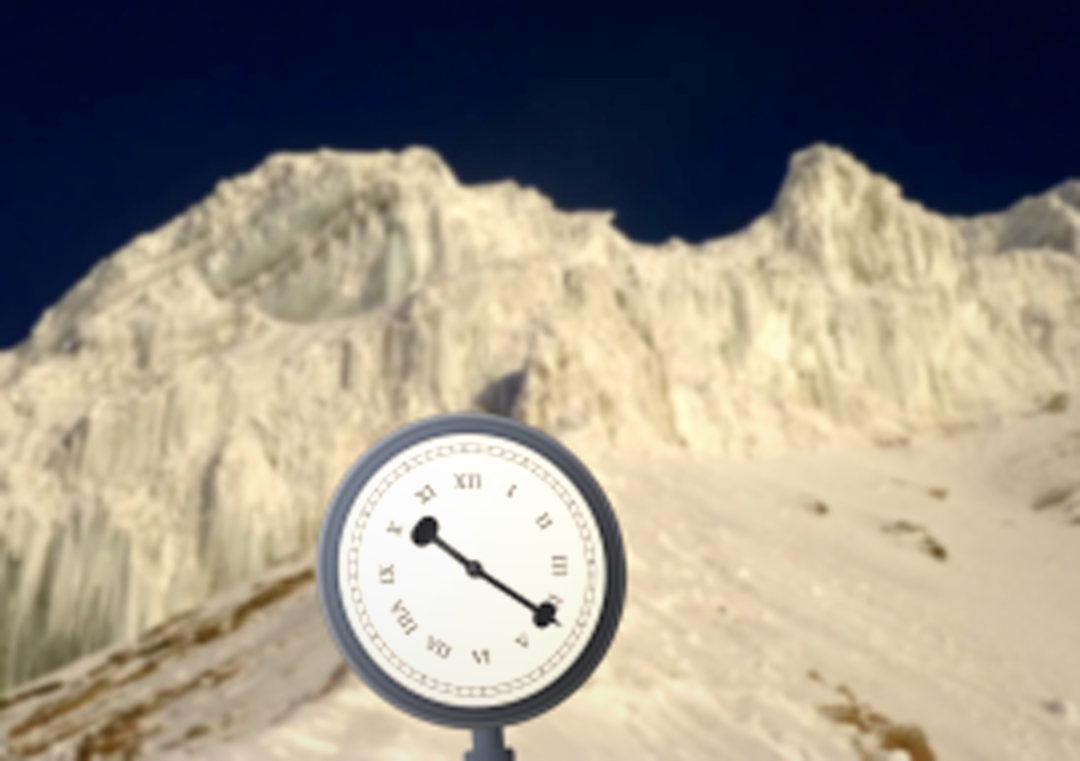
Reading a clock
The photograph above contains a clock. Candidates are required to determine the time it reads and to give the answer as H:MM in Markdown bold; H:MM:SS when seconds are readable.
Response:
**10:21**
